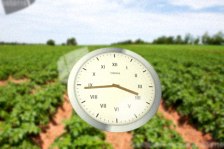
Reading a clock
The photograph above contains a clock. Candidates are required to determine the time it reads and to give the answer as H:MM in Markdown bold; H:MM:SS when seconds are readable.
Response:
**3:44**
